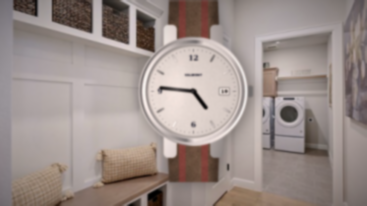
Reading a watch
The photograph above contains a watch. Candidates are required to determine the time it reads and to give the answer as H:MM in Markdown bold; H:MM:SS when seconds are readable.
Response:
**4:46**
